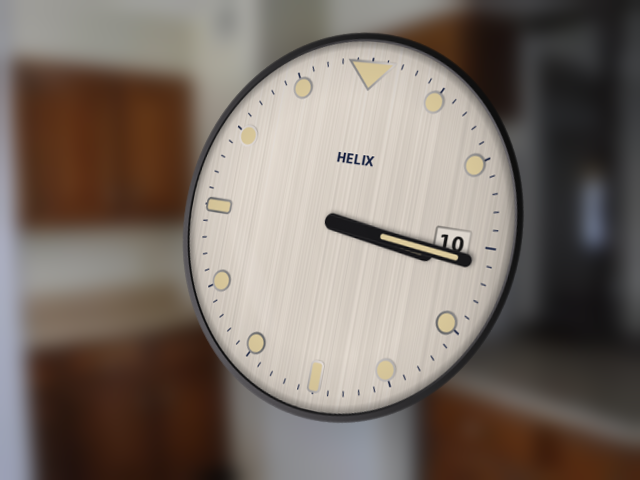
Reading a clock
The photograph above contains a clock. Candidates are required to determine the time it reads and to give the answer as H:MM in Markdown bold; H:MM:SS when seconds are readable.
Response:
**3:16**
